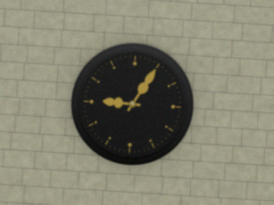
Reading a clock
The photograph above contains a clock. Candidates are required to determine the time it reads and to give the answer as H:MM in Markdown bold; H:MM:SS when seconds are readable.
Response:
**9:05**
